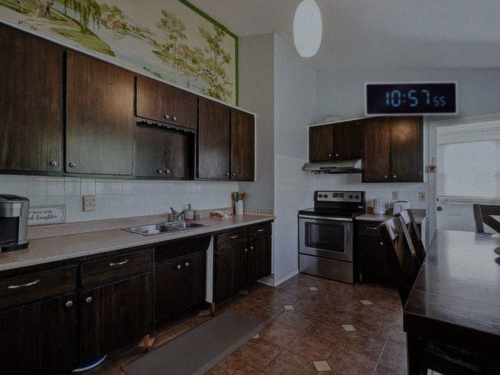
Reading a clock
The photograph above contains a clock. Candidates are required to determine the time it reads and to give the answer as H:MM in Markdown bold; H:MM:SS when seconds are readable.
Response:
**10:57**
